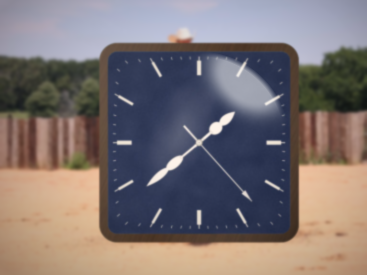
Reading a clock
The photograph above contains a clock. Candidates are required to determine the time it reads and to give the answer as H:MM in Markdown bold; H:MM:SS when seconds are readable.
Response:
**1:38:23**
